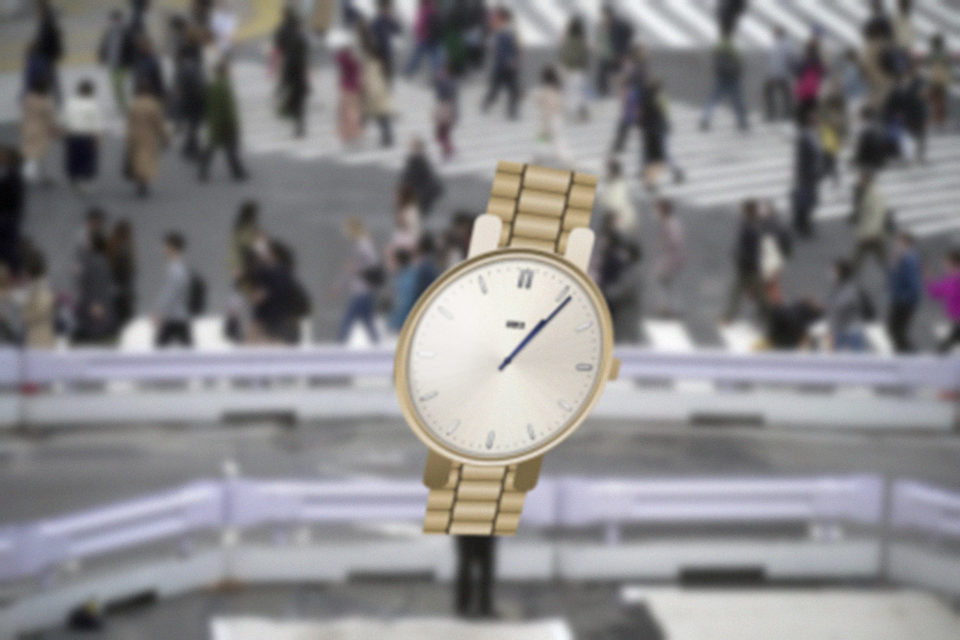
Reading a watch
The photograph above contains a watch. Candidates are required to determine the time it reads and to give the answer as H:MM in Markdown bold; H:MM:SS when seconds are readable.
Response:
**1:06**
